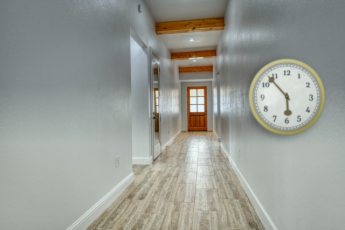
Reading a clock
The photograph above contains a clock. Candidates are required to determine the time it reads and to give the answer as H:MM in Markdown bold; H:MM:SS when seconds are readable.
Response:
**5:53**
